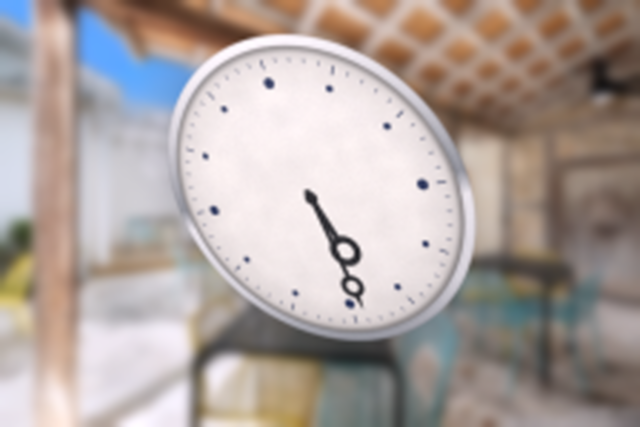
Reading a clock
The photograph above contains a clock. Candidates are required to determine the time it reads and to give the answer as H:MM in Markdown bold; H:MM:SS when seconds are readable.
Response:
**5:29**
